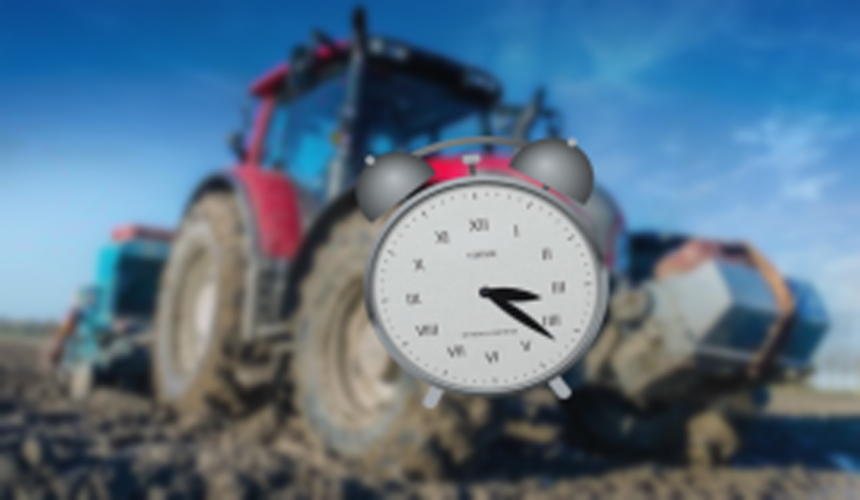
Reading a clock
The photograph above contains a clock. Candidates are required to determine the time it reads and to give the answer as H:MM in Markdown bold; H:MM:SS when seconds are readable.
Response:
**3:22**
